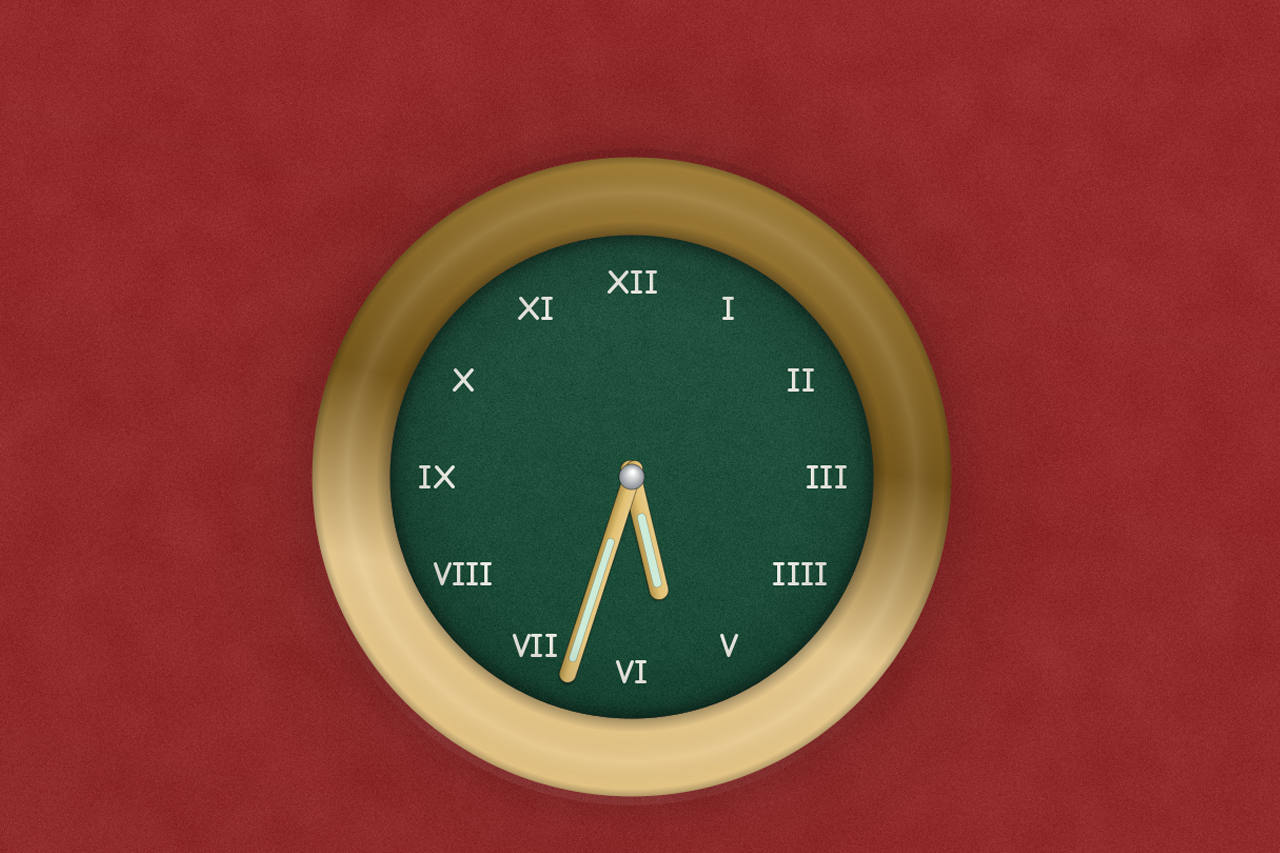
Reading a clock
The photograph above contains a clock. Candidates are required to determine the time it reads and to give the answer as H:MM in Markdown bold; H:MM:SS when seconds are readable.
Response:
**5:33**
